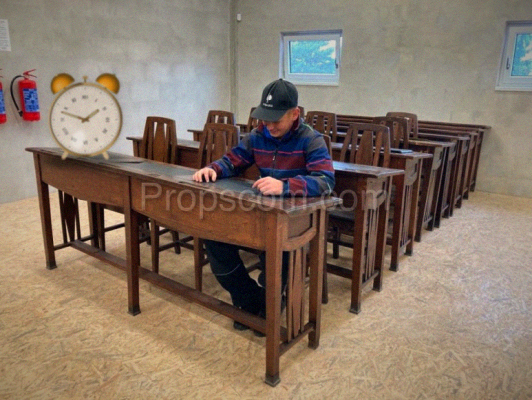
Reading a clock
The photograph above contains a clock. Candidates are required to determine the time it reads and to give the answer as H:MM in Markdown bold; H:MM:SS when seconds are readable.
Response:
**1:48**
